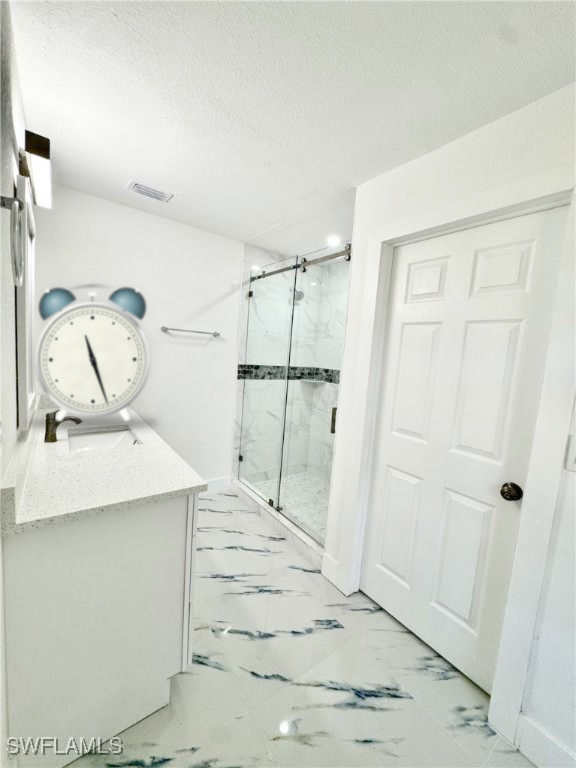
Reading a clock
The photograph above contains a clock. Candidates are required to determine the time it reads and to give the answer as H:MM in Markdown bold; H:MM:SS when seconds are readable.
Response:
**11:27**
